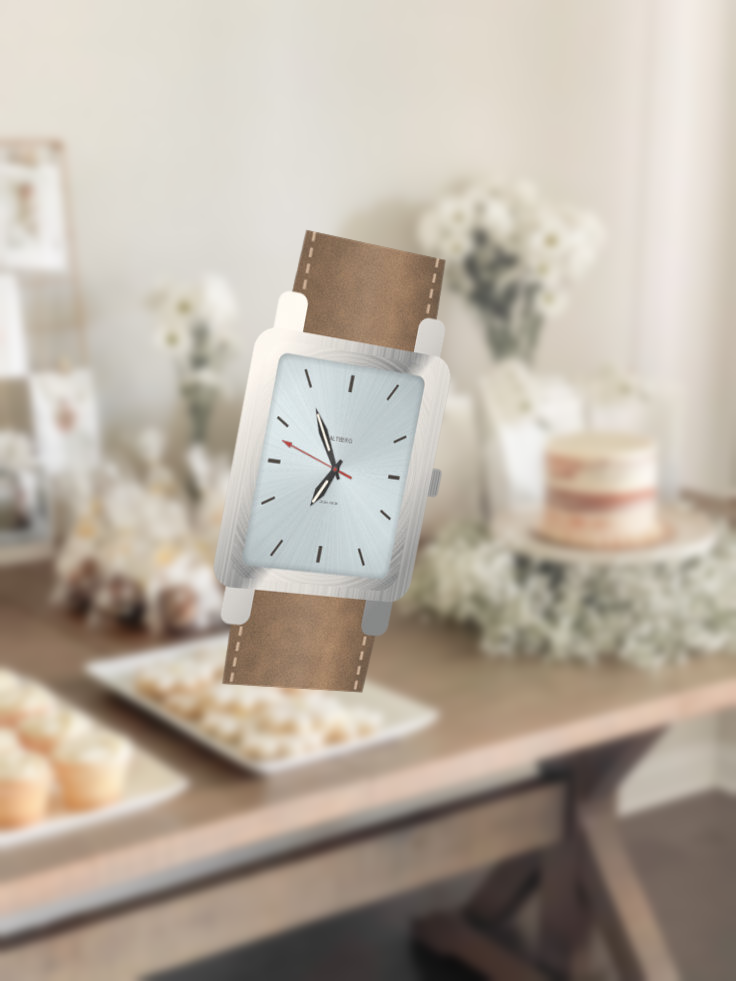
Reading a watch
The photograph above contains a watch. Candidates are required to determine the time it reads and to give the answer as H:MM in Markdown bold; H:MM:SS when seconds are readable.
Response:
**6:54:48**
